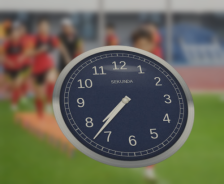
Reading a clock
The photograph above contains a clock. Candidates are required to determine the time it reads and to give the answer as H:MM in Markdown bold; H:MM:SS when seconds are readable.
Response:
**7:37**
